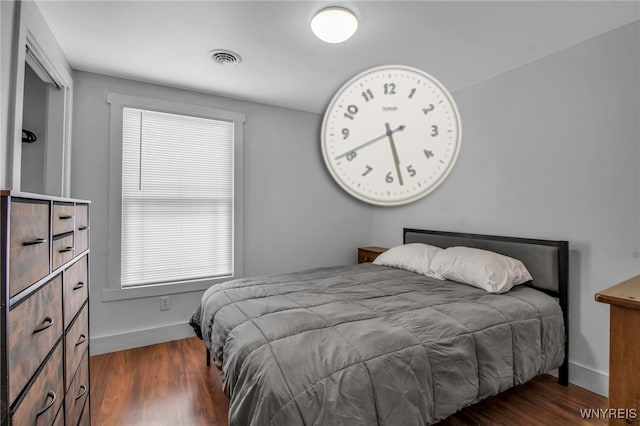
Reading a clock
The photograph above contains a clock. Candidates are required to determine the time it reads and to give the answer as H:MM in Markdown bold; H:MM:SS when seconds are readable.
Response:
**5:27:41**
